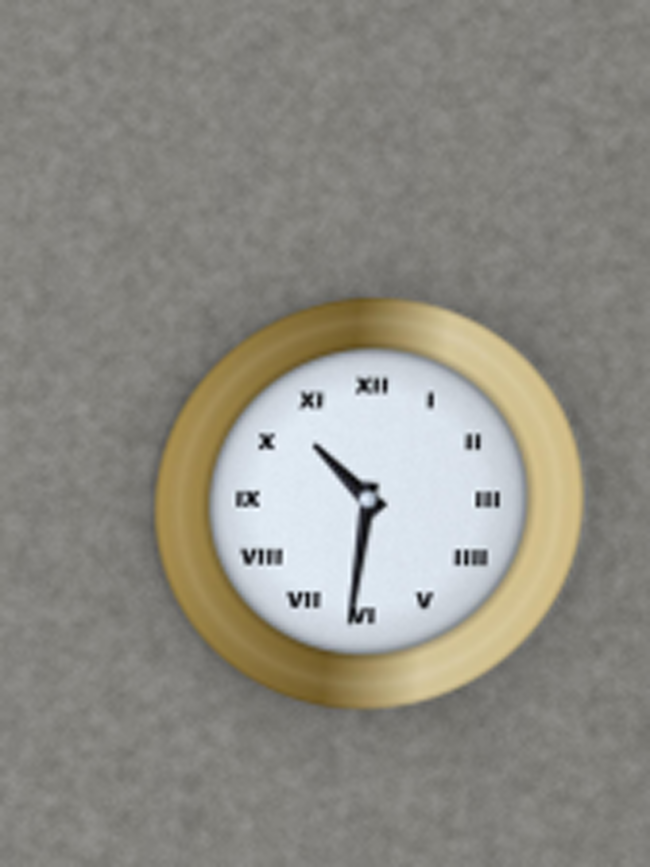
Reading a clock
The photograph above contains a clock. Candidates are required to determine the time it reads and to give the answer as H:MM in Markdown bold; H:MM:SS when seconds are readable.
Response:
**10:31**
